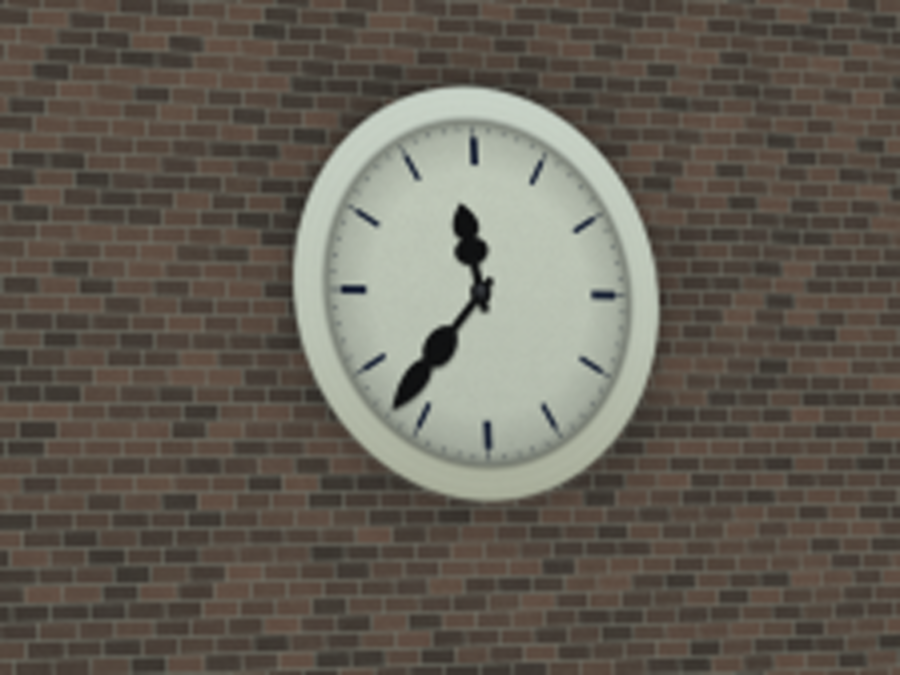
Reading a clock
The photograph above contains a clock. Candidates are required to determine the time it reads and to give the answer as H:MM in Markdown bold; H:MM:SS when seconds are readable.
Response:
**11:37**
